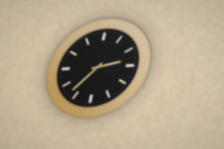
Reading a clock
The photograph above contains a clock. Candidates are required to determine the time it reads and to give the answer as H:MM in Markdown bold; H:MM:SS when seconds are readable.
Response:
**2:37**
